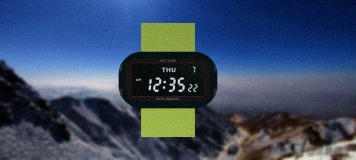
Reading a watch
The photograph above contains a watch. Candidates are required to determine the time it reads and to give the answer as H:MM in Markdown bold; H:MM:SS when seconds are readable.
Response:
**12:35:22**
